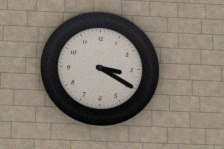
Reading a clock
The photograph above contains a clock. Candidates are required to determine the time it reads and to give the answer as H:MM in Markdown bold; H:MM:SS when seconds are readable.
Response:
**3:20**
